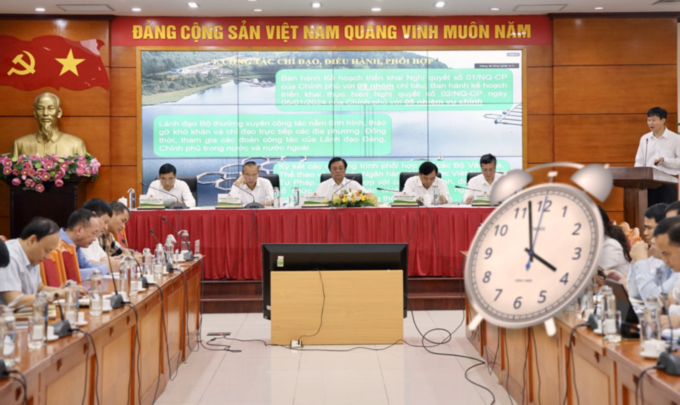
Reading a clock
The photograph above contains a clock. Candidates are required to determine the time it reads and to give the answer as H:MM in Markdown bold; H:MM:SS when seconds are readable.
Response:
**3:57:00**
